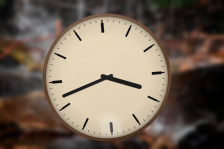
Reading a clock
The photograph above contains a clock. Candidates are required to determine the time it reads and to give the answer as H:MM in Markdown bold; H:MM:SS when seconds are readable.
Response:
**3:42**
